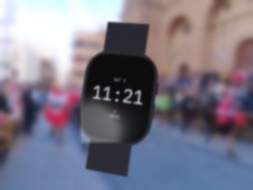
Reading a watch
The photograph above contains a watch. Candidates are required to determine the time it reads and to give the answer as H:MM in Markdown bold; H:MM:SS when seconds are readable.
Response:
**11:21**
